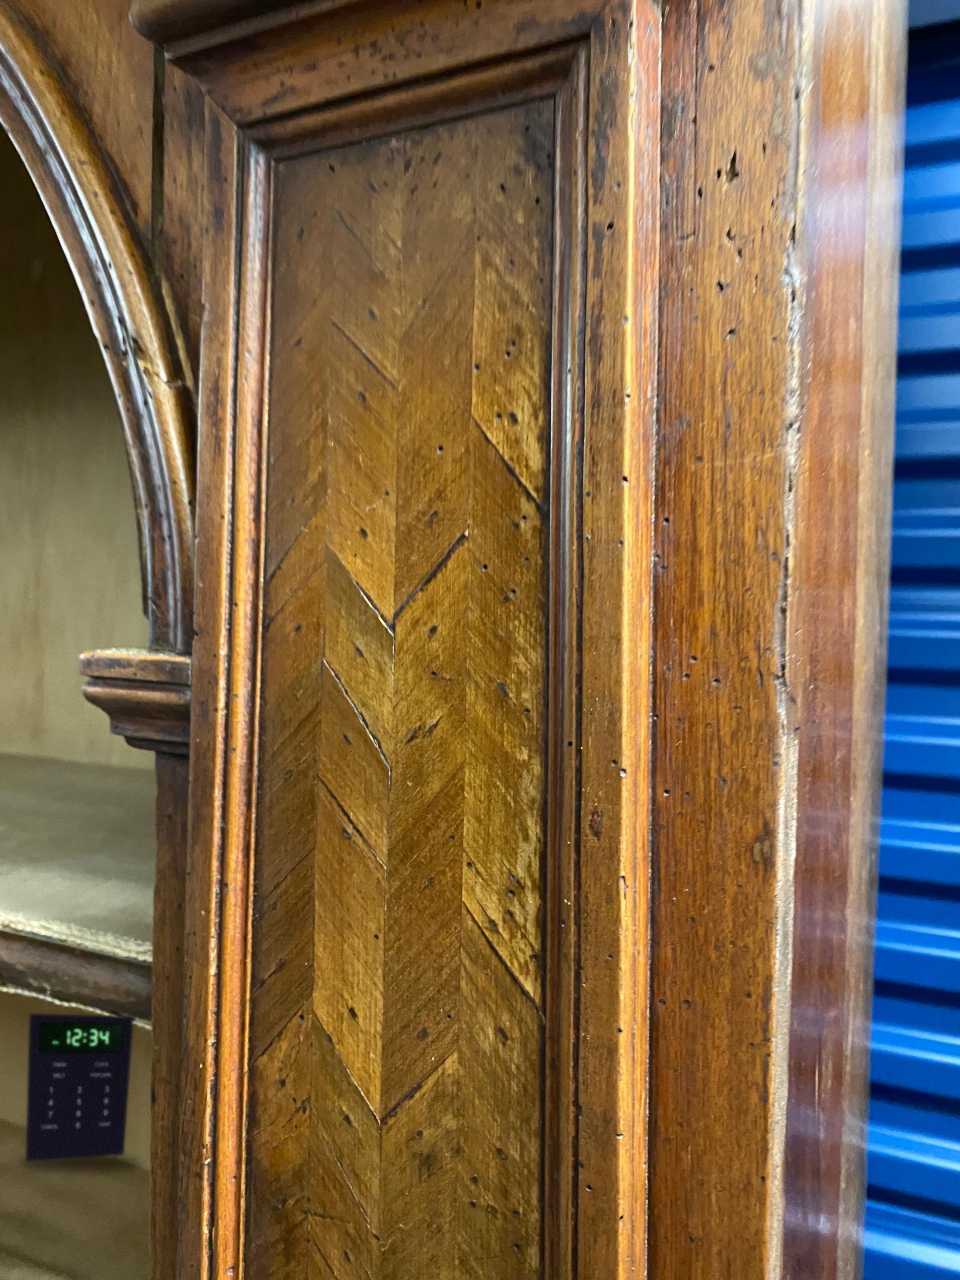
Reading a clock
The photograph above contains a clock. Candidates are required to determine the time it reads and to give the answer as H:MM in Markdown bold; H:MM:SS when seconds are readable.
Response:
**12:34**
